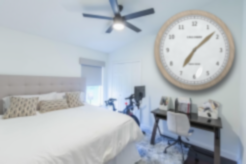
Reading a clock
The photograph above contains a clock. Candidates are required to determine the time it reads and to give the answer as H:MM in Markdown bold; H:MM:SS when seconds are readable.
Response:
**7:08**
